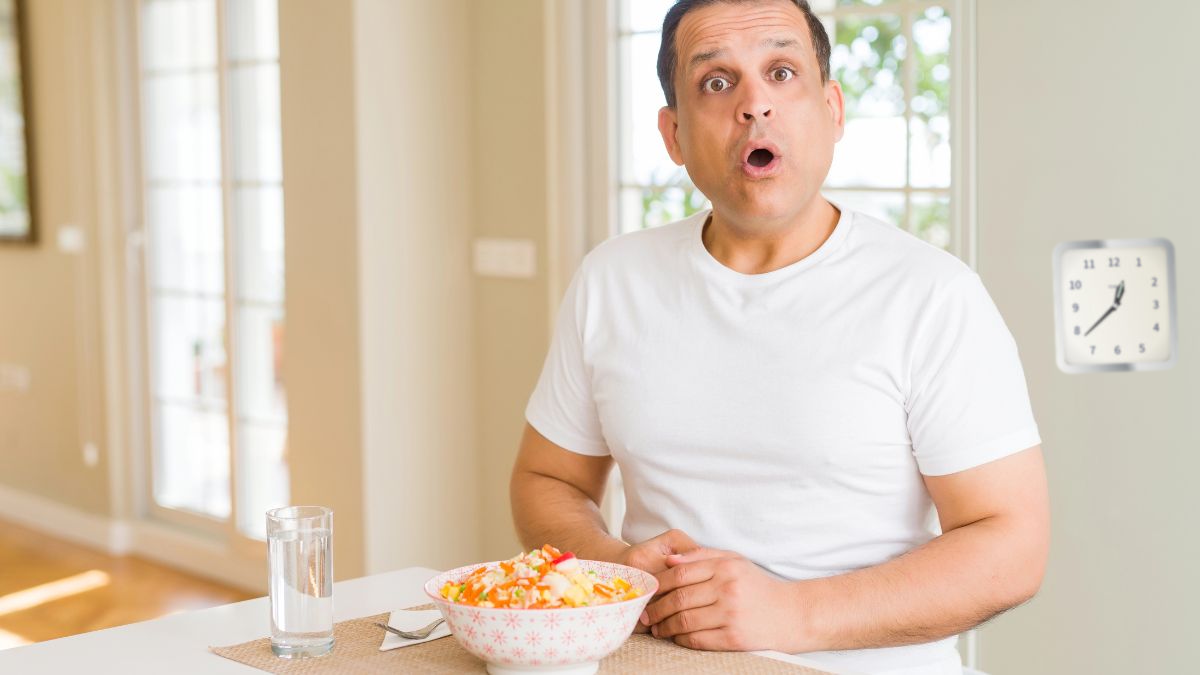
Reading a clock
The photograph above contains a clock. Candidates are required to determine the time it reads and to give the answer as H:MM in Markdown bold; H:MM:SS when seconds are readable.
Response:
**12:38**
